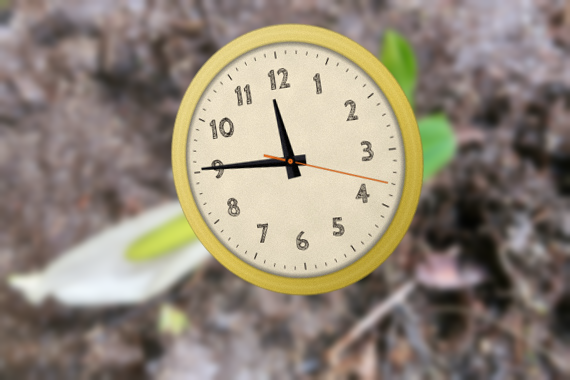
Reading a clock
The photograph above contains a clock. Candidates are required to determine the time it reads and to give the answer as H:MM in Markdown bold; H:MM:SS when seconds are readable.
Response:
**11:45:18**
